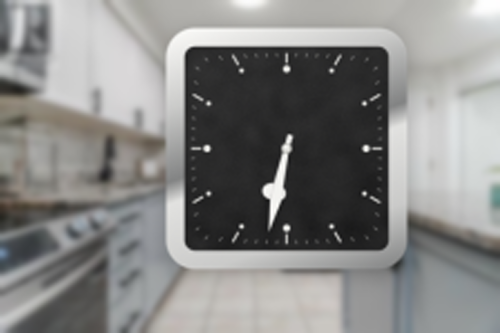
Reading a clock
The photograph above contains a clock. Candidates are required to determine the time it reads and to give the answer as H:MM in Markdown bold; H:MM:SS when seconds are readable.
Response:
**6:32**
